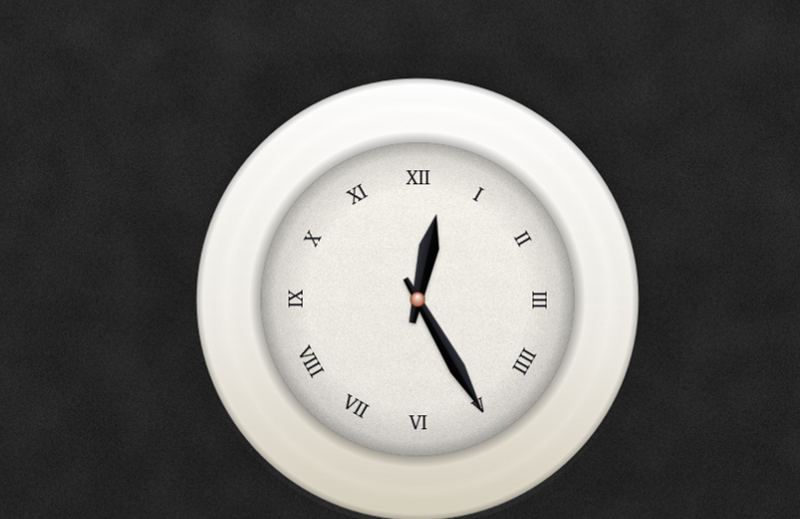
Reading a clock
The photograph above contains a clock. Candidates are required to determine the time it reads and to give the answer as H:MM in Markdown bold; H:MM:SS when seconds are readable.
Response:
**12:25**
